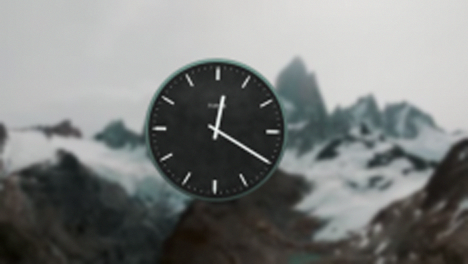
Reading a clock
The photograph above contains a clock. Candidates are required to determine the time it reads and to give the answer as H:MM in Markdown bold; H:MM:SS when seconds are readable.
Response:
**12:20**
